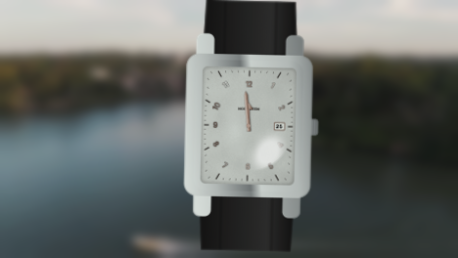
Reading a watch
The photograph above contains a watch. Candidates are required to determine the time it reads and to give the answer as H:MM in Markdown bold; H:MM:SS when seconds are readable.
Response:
**11:59**
